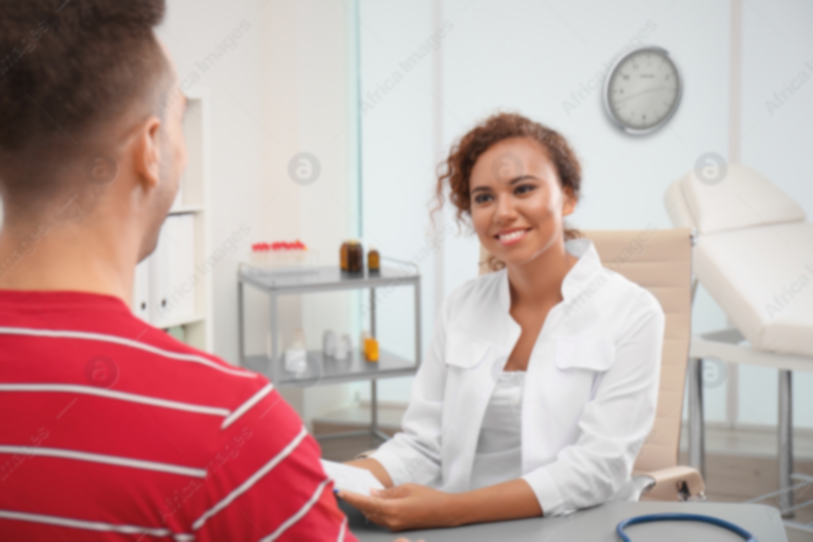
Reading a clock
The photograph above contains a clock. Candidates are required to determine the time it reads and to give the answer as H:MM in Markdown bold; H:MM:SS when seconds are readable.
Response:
**2:42**
